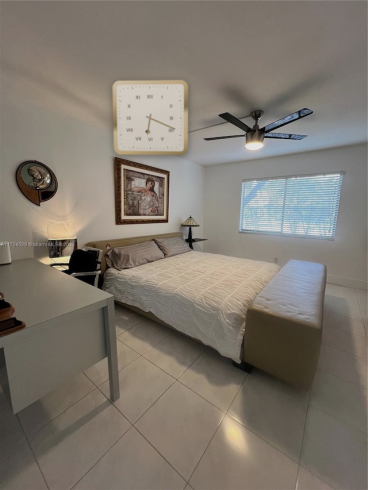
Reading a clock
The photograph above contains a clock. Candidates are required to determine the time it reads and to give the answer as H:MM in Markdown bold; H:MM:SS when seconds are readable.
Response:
**6:19**
